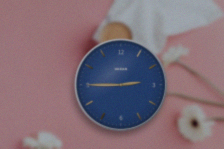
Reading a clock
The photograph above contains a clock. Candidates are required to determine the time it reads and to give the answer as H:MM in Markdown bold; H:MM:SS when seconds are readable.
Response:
**2:45**
